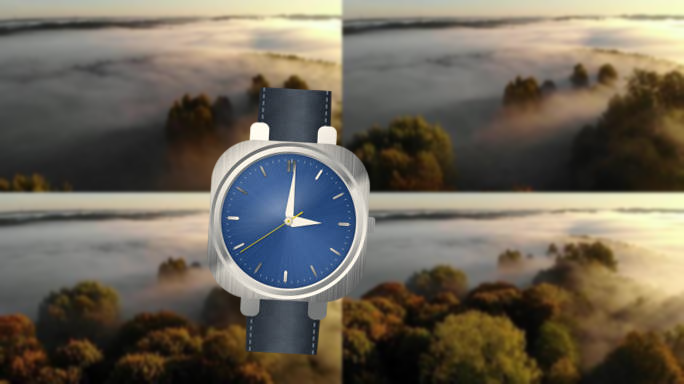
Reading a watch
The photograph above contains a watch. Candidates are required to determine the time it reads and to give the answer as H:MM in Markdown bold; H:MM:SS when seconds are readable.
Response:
**3:00:39**
